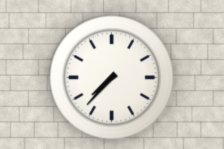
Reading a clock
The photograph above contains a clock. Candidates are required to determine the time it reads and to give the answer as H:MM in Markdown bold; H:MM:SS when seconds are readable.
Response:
**7:37**
